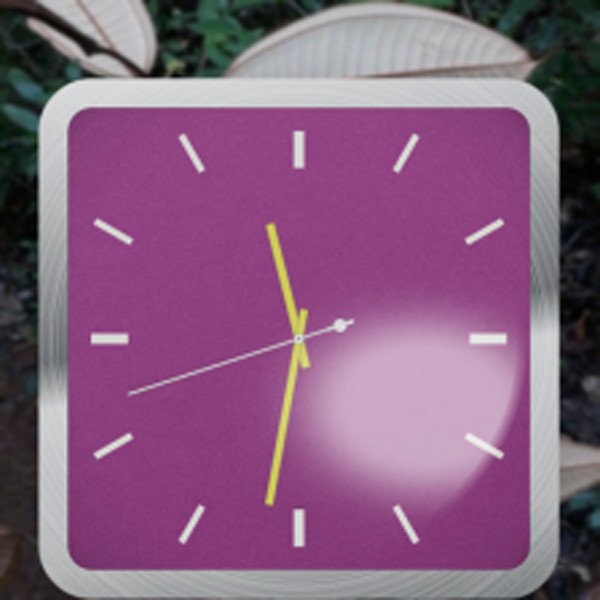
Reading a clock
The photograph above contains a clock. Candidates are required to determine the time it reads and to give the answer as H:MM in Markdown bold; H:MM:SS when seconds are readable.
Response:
**11:31:42**
